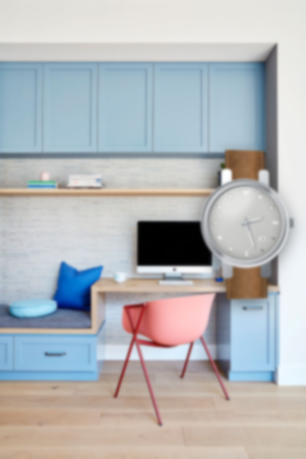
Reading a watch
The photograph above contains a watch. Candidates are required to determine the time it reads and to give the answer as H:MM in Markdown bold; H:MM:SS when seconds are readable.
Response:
**2:27**
